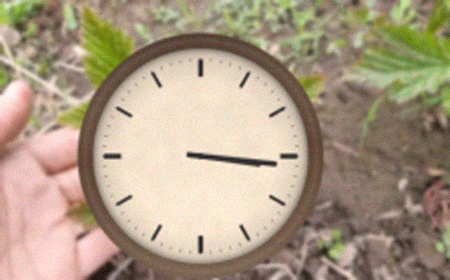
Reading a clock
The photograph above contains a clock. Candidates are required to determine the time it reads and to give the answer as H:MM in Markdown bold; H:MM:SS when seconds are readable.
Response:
**3:16**
